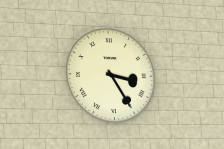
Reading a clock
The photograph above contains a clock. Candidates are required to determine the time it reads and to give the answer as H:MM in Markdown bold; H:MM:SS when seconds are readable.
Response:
**3:25**
